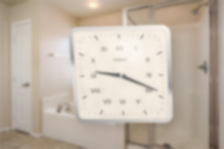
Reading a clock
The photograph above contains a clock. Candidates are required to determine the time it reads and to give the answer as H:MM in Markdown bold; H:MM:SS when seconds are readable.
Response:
**9:19**
